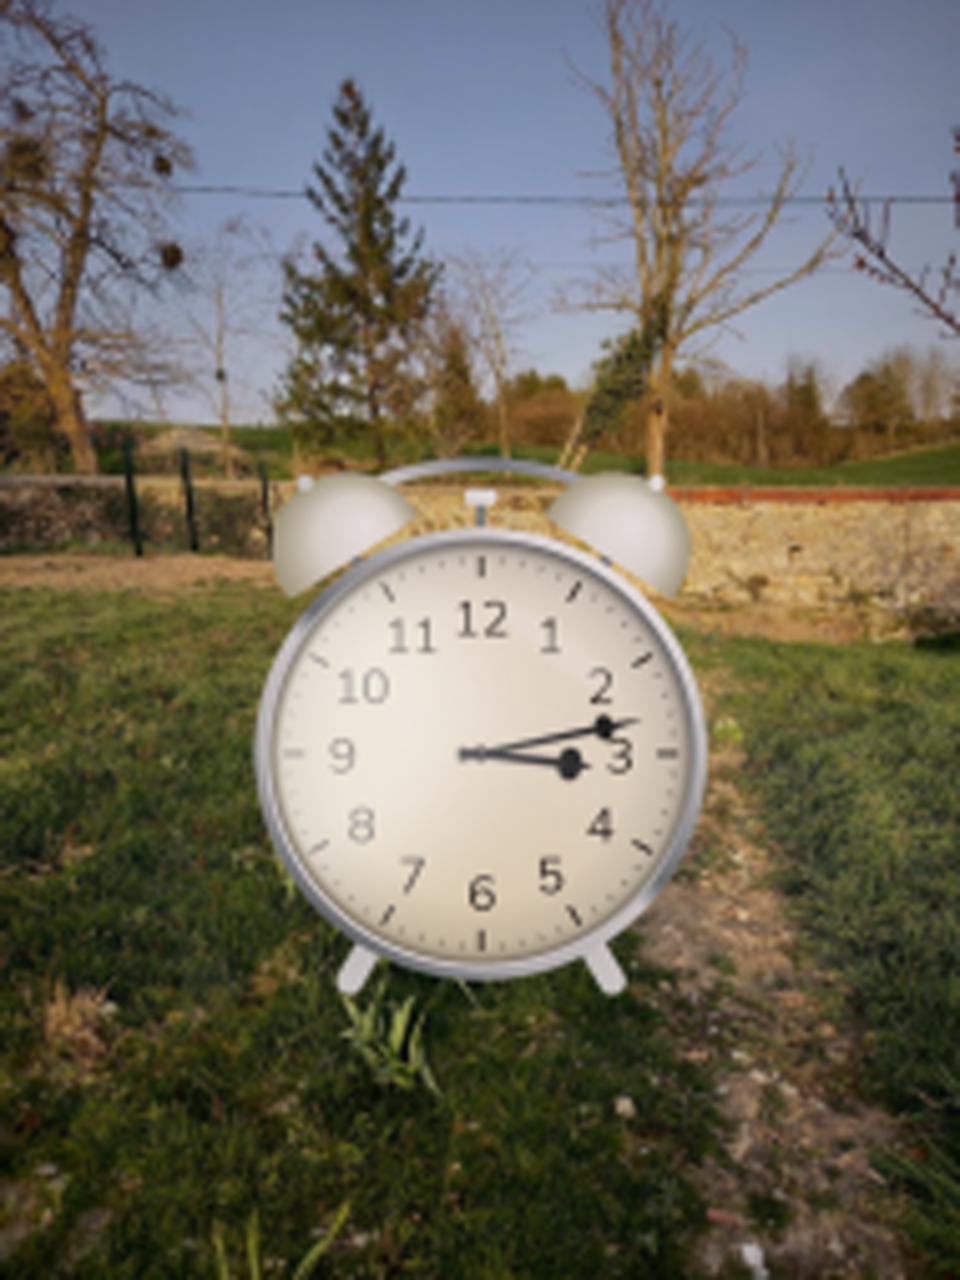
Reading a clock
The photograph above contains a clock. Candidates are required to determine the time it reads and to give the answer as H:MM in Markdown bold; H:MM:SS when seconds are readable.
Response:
**3:13**
